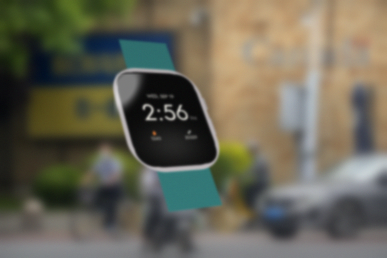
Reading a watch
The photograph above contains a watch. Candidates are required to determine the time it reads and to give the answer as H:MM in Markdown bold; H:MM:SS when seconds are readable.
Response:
**2:56**
